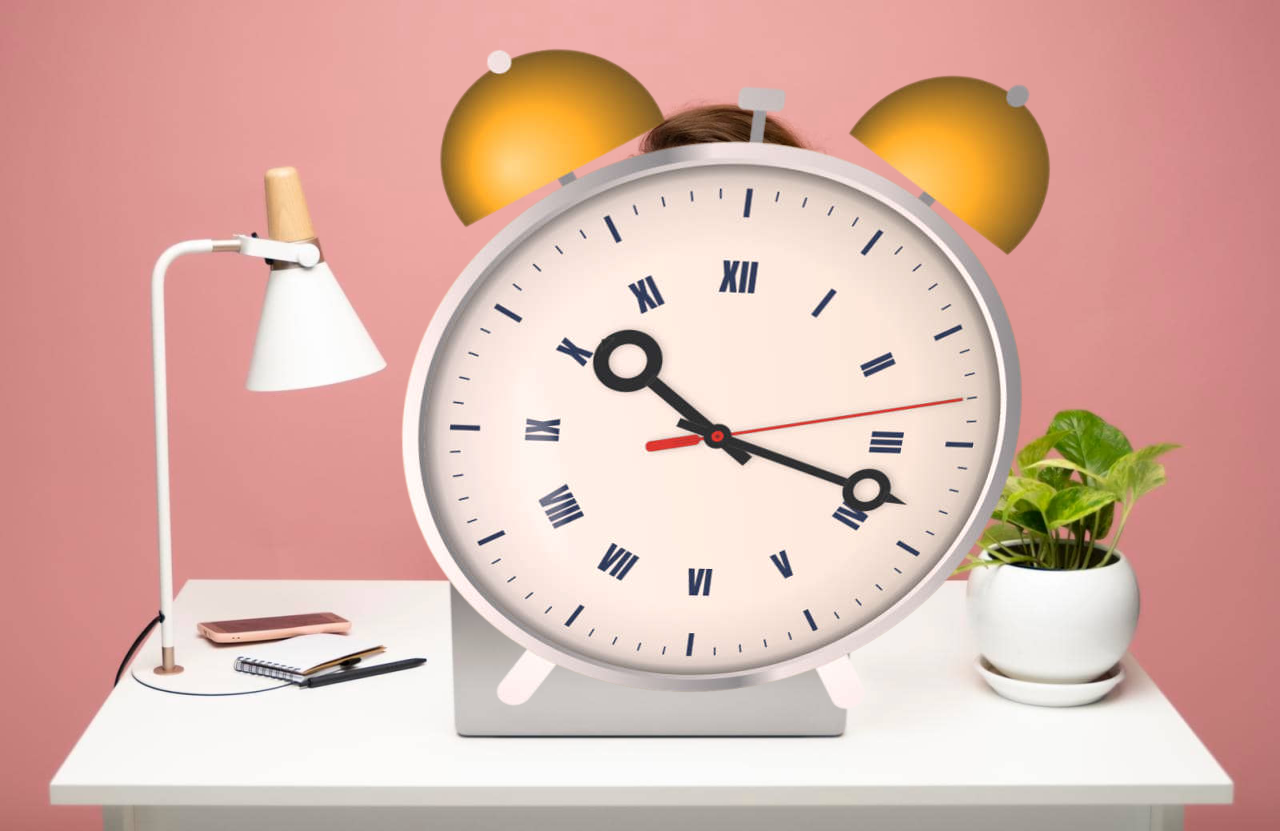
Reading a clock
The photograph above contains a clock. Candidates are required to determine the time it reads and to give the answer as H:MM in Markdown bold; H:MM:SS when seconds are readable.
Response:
**10:18:13**
